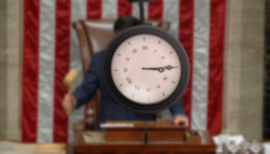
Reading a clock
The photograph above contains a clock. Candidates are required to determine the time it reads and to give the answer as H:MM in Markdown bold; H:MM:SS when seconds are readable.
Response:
**3:15**
